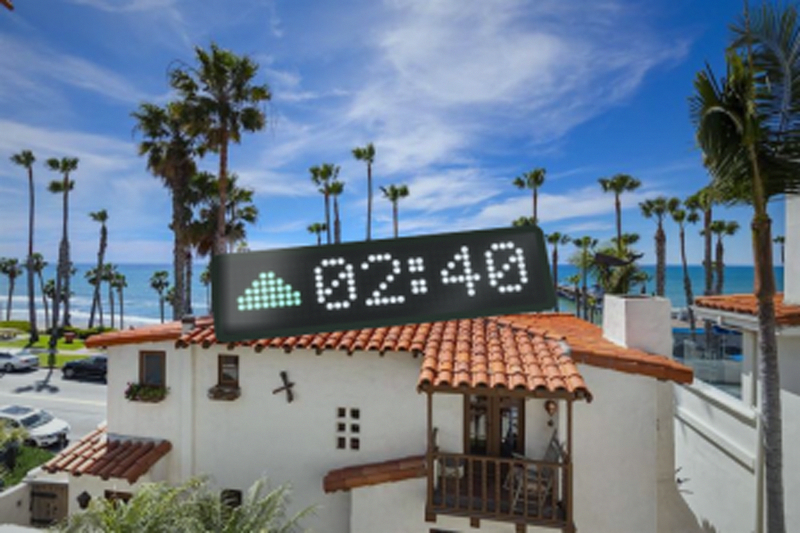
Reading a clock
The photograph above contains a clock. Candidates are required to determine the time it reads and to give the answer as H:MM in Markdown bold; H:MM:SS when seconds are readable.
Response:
**2:40**
